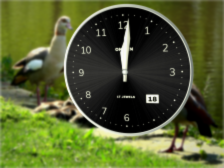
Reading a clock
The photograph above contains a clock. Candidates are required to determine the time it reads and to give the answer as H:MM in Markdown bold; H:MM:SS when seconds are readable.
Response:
**12:01**
